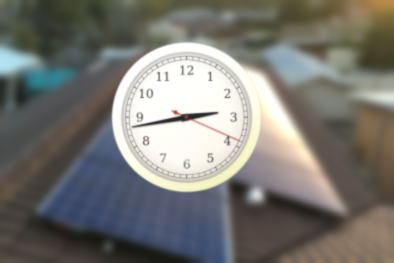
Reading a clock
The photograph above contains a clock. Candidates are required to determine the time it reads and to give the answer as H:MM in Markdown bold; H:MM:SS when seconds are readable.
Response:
**2:43:19**
